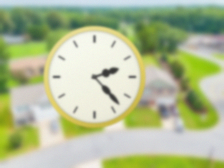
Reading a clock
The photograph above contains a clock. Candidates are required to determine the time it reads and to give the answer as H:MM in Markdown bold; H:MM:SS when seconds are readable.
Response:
**2:23**
